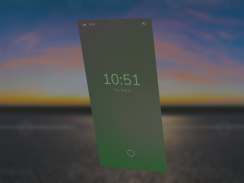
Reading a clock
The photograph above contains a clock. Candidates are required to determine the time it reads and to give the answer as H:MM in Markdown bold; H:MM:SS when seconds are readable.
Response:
**10:51**
